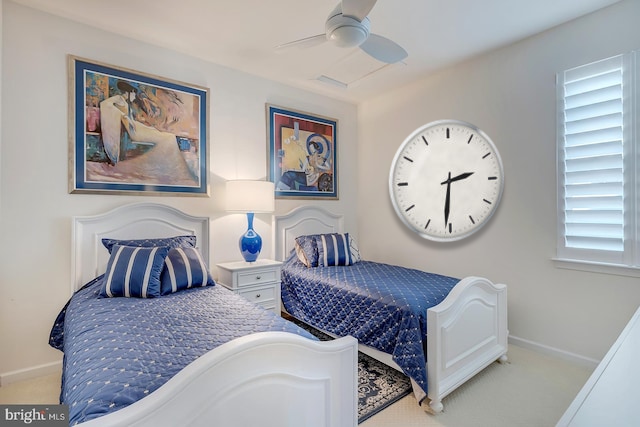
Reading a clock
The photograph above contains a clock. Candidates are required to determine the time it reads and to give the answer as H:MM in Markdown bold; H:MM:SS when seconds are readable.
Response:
**2:31**
